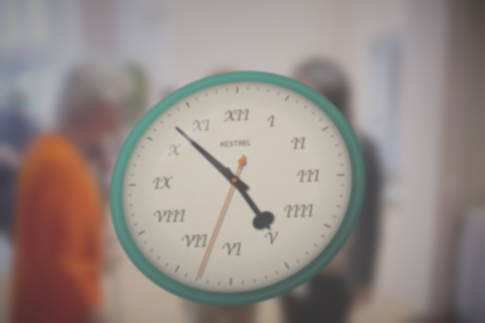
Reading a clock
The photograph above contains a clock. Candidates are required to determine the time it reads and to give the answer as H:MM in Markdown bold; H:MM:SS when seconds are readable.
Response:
**4:52:33**
